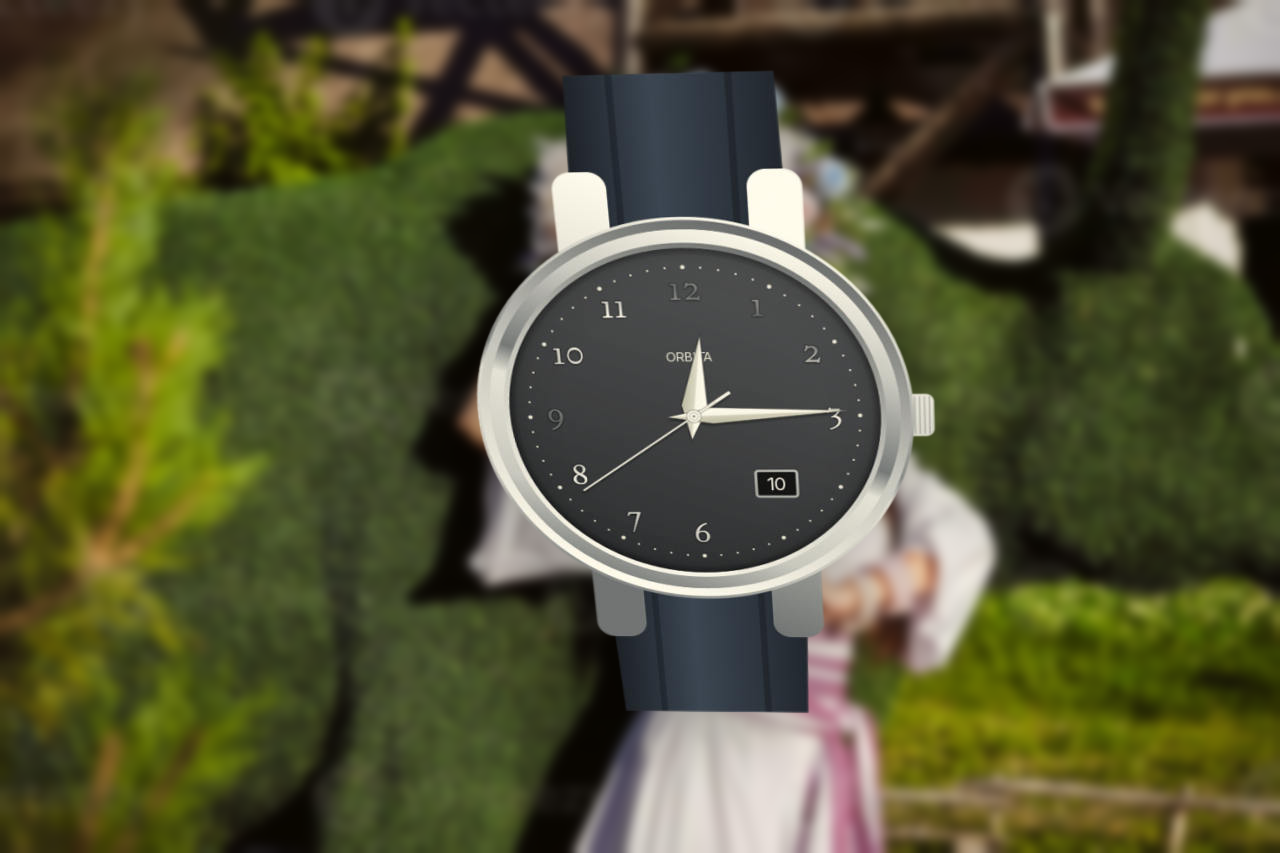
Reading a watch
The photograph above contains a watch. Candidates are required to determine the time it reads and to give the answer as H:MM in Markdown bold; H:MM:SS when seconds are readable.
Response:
**12:14:39**
